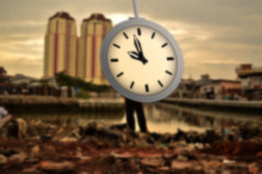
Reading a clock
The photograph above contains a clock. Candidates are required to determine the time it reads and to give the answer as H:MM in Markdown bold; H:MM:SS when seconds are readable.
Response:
**9:58**
